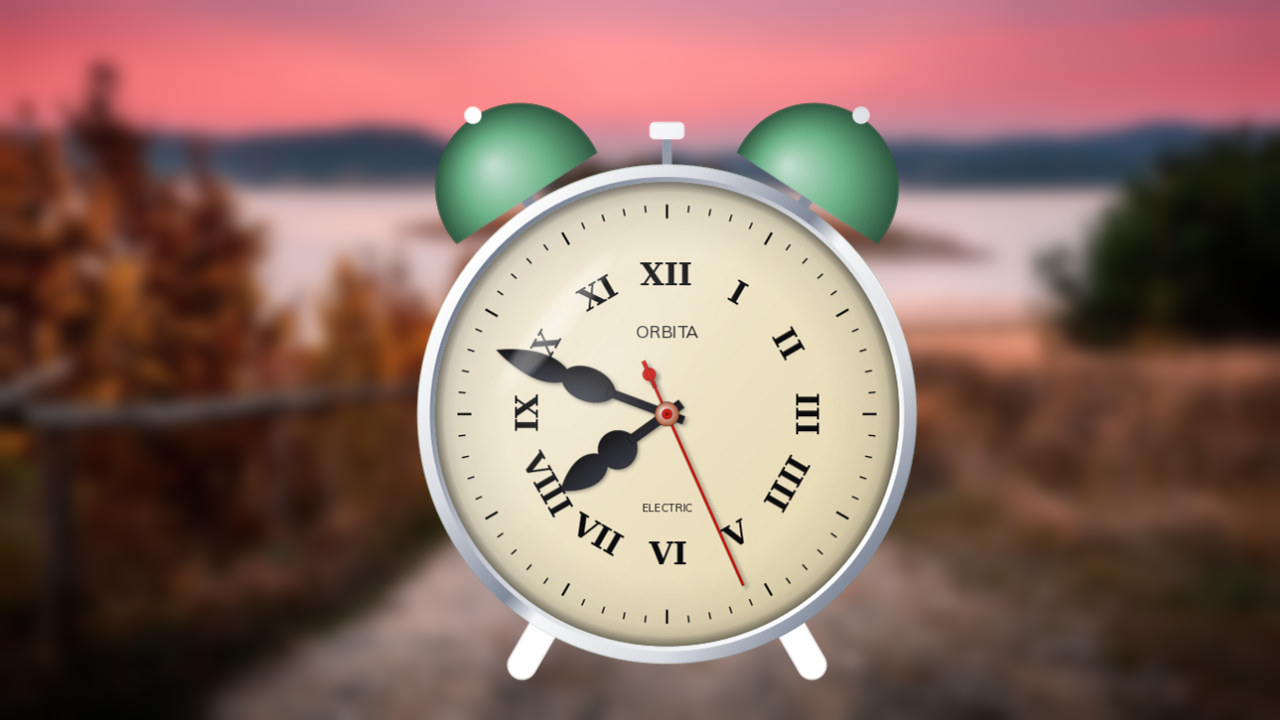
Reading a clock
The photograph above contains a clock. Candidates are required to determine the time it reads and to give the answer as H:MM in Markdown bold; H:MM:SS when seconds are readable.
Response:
**7:48:26**
